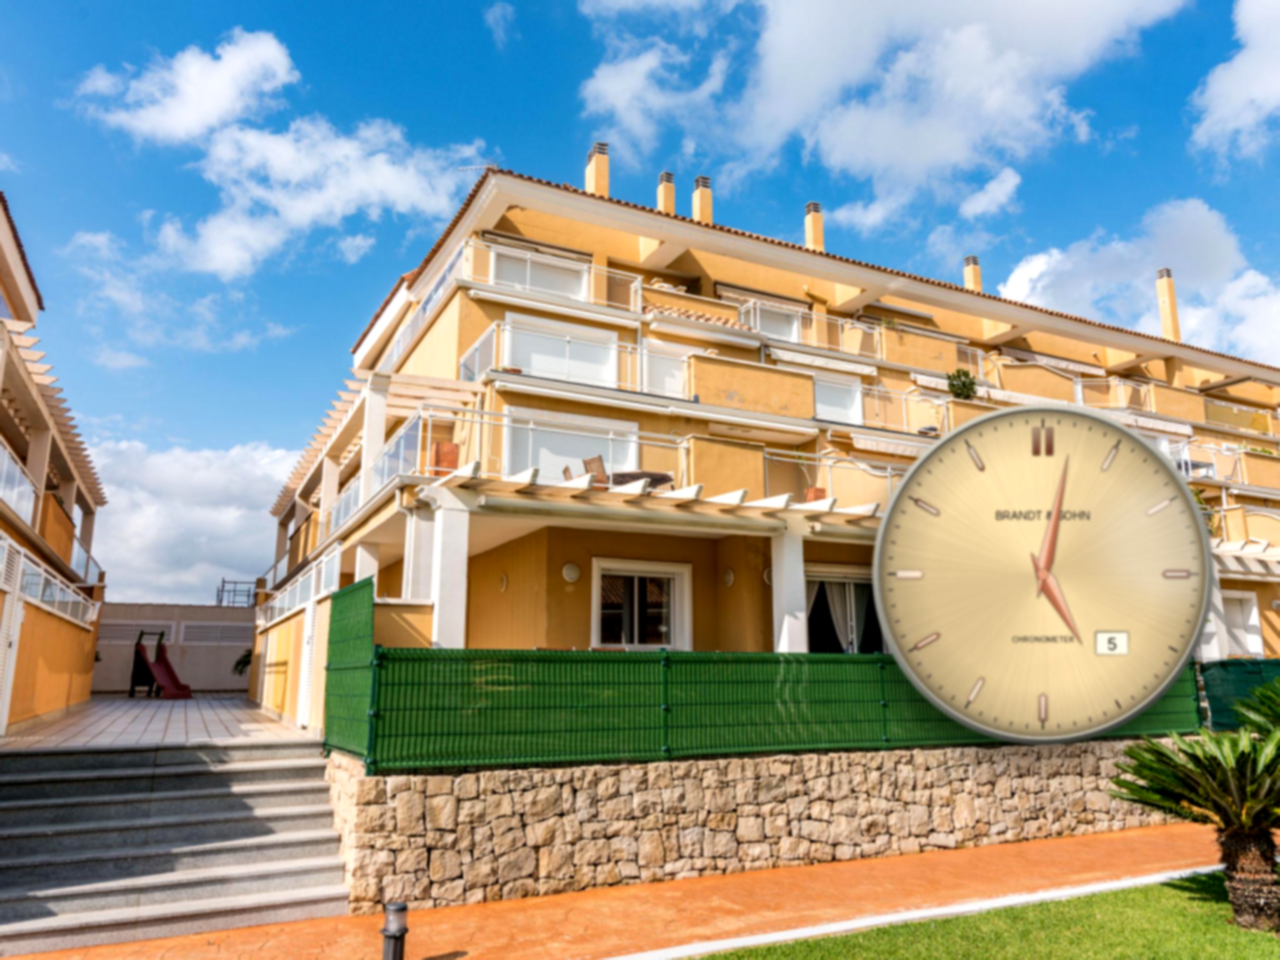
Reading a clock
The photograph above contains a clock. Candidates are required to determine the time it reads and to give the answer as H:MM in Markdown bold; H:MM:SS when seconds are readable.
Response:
**5:02**
